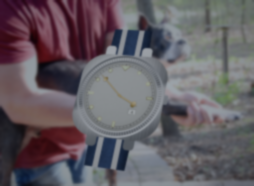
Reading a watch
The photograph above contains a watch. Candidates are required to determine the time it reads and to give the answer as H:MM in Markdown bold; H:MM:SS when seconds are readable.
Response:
**3:52**
